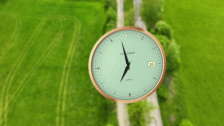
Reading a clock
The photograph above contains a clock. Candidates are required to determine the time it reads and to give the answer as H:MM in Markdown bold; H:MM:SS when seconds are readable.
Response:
**6:58**
